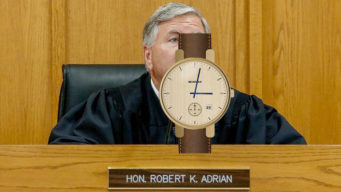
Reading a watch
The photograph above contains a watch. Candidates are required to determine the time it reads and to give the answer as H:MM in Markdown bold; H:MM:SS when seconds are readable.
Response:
**3:02**
